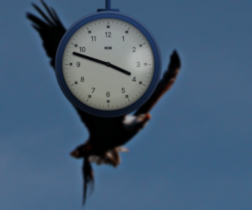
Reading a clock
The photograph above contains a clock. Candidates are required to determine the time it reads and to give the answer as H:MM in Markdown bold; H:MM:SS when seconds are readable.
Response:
**3:48**
